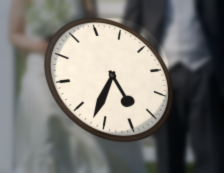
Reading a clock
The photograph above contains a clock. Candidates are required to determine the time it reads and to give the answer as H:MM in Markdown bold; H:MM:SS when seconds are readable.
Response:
**5:37**
